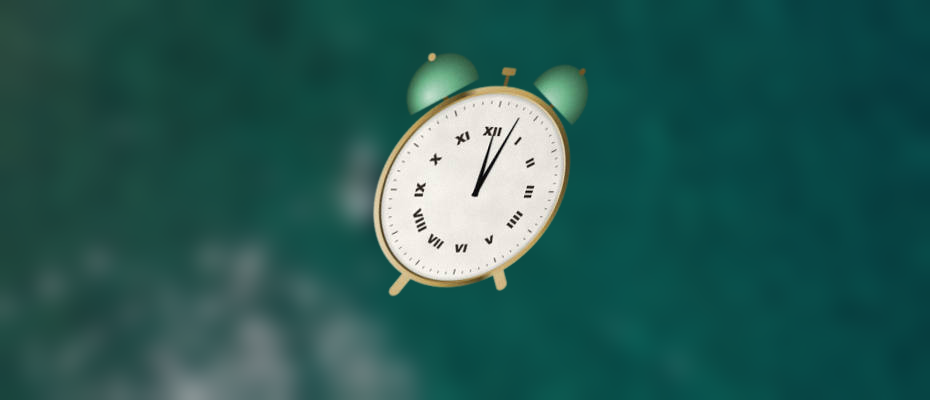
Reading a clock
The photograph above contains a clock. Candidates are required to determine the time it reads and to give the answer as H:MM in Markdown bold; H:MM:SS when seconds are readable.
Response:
**12:03**
